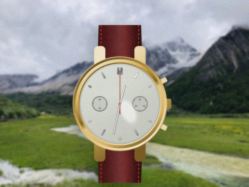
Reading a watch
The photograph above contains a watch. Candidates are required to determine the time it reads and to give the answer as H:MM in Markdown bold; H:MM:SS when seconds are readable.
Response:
**12:32**
